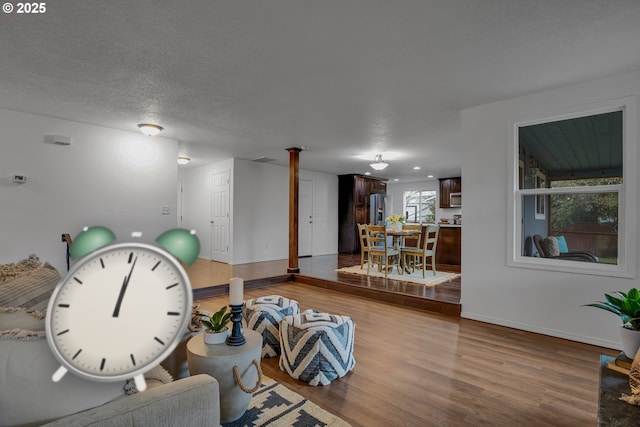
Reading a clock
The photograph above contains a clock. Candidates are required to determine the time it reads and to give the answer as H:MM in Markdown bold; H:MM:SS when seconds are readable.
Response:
**12:01**
